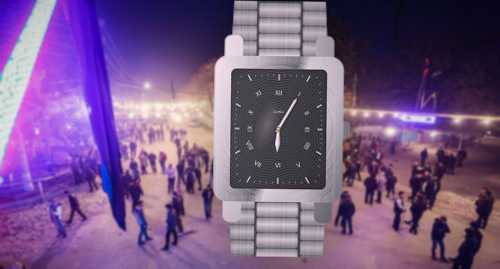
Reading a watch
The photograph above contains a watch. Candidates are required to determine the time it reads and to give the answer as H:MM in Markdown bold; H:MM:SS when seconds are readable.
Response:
**6:05**
